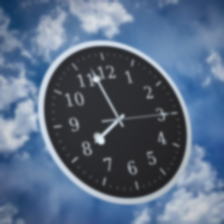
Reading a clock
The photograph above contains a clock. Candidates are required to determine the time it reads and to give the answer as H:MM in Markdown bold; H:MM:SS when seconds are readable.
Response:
**7:57:15**
